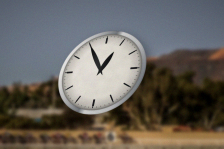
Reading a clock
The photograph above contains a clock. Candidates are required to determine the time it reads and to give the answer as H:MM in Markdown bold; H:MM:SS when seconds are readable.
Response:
**12:55**
